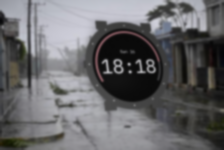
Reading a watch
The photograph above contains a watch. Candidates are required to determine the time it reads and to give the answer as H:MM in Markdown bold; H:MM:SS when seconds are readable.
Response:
**18:18**
